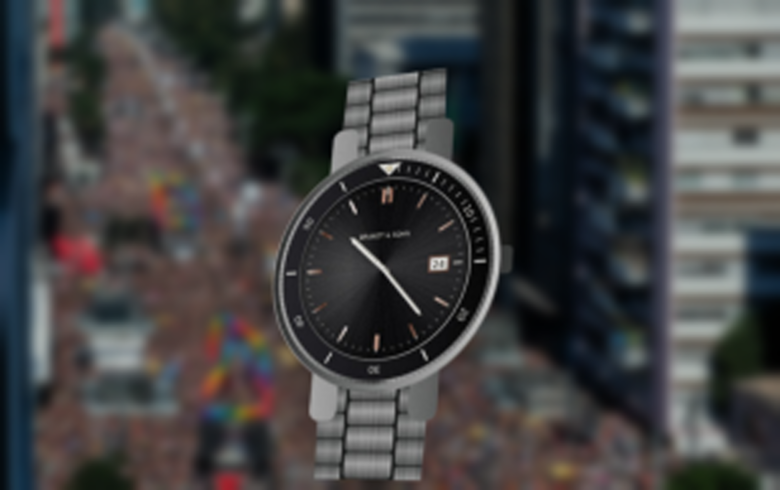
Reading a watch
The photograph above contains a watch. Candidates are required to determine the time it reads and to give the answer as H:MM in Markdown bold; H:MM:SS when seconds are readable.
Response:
**10:23**
